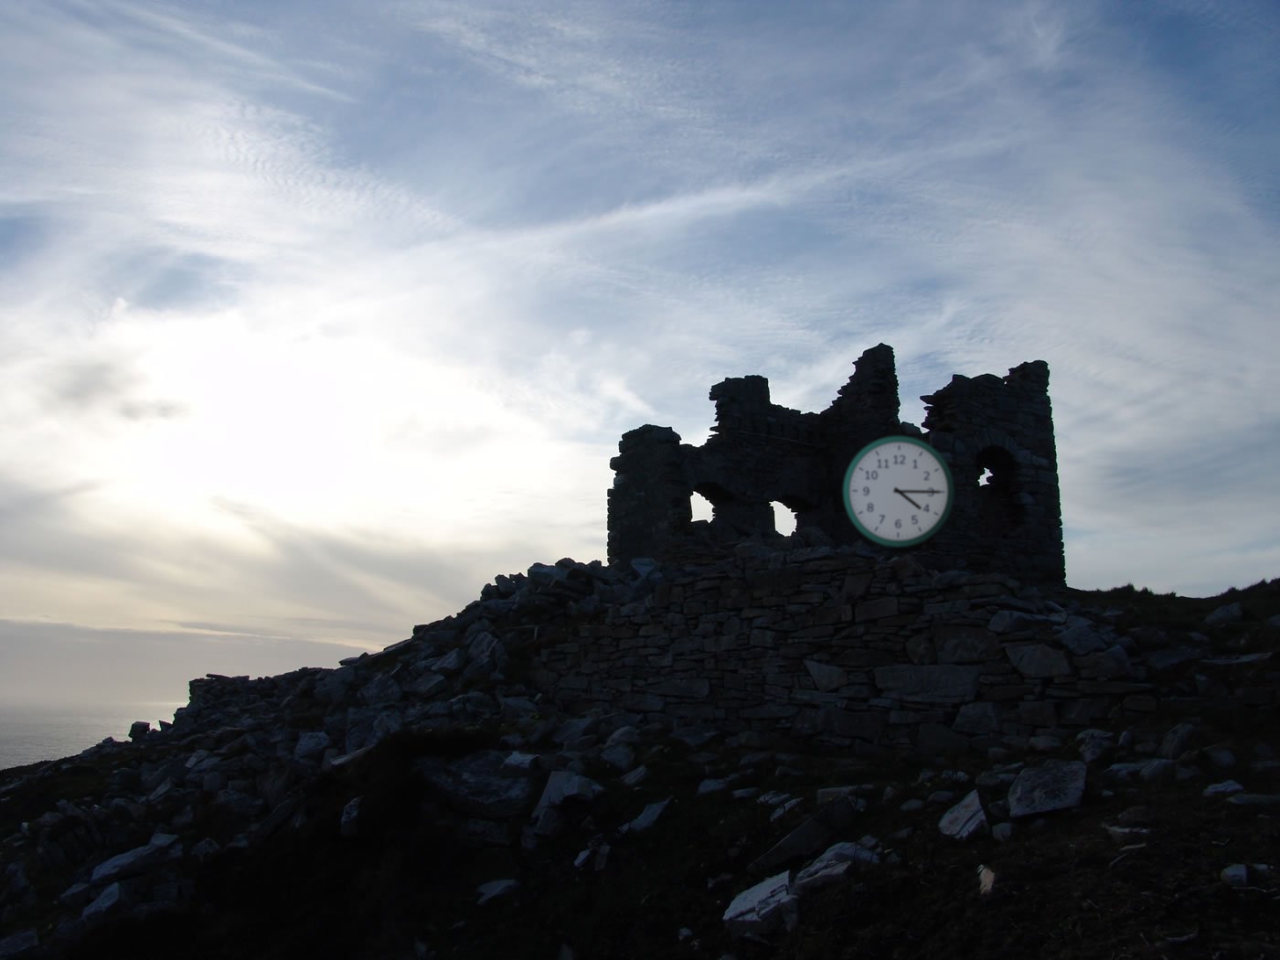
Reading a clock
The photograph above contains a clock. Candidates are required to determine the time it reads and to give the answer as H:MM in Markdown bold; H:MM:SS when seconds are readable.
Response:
**4:15**
